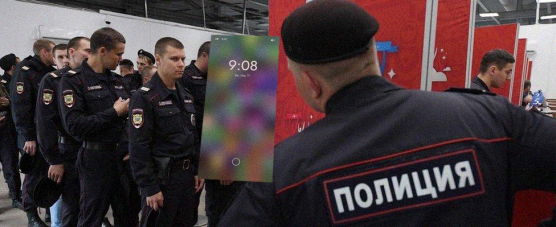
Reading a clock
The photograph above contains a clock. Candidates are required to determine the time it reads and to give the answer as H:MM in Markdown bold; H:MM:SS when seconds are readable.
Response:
**9:08**
